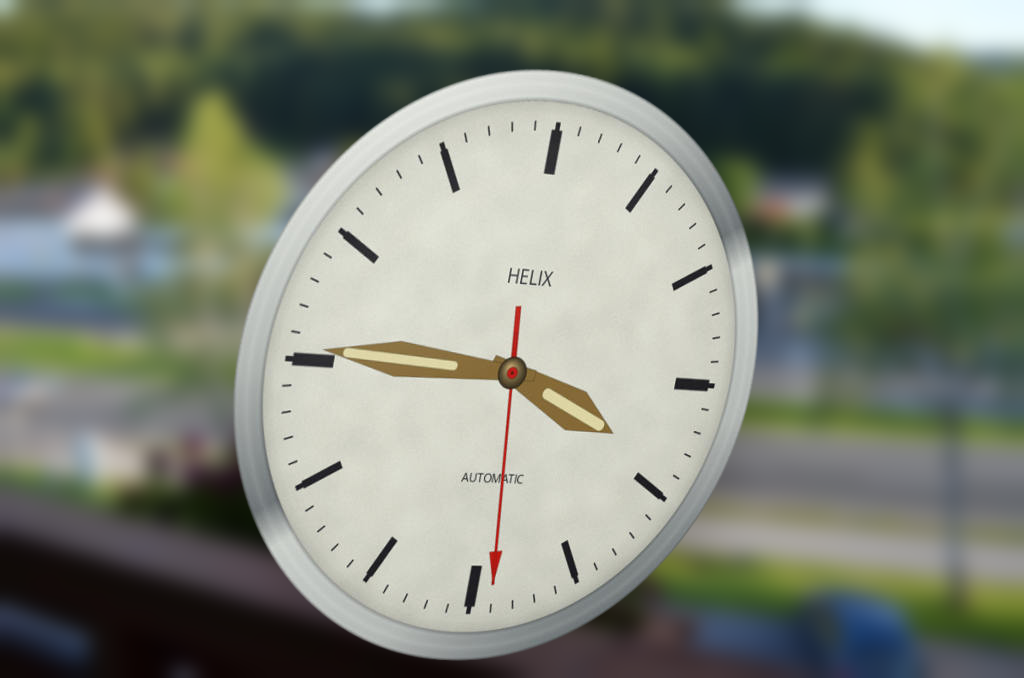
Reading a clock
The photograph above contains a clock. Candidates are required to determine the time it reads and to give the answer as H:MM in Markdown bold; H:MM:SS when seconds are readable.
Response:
**3:45:29**
